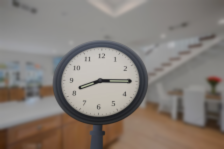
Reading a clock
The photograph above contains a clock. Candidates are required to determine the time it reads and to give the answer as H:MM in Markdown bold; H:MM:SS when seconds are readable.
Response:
**8:15**
